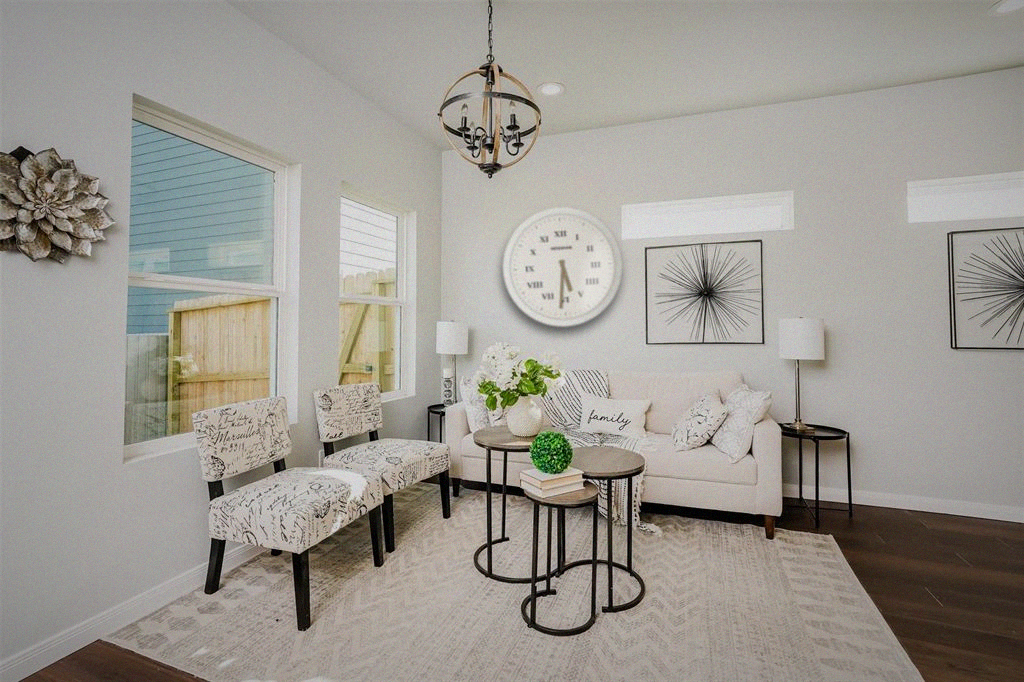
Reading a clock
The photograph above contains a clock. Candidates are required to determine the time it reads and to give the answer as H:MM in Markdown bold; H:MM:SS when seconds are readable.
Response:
**5:31**
